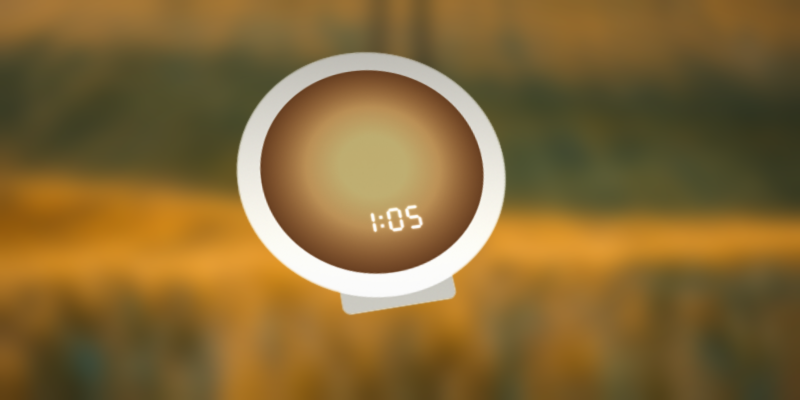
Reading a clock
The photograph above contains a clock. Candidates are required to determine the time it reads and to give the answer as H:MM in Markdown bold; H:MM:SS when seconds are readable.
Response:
**1:05**
